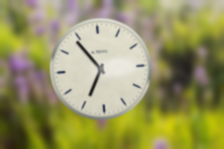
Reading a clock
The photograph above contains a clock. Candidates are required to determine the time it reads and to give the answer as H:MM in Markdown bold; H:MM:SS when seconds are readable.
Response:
**6:54**
